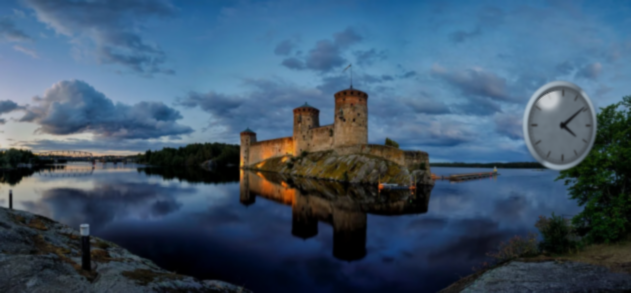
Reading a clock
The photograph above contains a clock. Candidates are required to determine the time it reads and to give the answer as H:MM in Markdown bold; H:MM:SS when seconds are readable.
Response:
**4:09**
